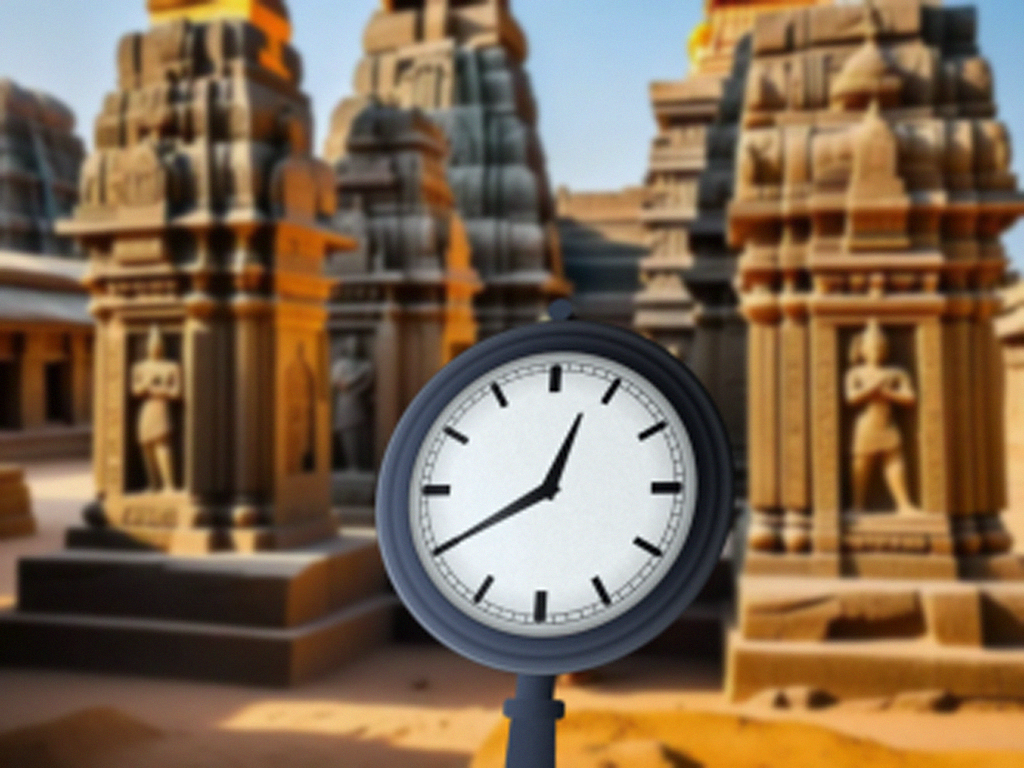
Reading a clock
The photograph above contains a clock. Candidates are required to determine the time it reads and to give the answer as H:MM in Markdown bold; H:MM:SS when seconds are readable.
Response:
**12:40**
